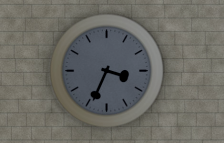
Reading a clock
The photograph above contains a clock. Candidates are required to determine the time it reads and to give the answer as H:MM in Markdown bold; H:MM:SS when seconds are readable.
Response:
**3:34**
